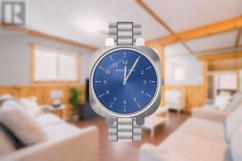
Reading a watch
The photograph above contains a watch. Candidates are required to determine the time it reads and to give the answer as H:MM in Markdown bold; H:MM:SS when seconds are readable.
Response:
**12:05**
